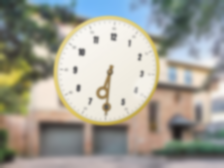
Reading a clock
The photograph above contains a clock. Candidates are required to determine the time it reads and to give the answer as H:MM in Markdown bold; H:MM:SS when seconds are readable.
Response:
**6:30**
